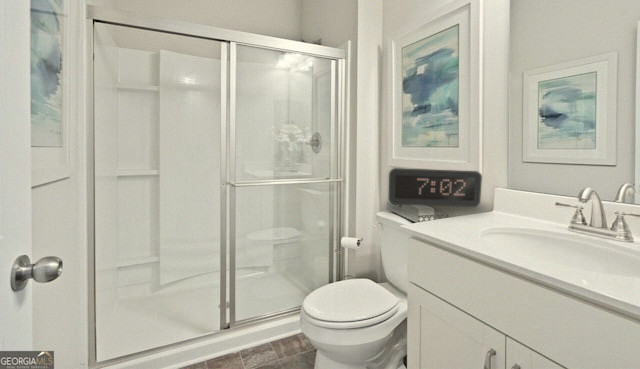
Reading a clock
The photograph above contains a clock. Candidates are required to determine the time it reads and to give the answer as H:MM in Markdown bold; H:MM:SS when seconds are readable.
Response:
**7:02**
